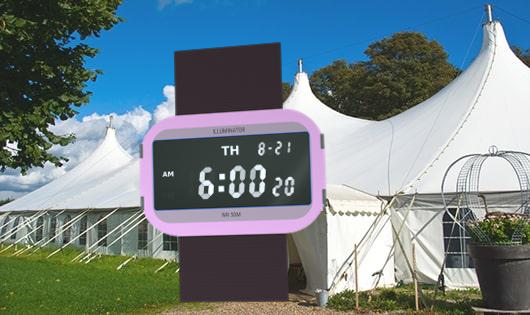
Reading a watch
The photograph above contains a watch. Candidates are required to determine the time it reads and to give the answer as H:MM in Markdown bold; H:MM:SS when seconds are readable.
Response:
**6:00:20**
